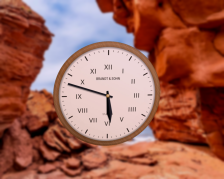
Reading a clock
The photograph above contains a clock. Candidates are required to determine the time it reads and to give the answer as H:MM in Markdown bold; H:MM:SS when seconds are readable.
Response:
**5:48**
